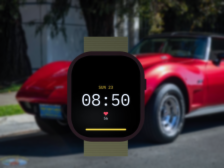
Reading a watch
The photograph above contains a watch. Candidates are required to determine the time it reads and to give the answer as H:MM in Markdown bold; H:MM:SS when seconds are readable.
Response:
**8:50**
